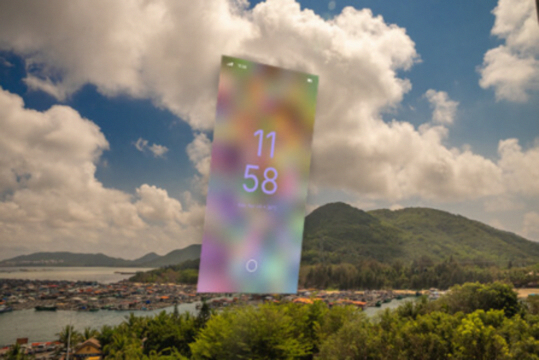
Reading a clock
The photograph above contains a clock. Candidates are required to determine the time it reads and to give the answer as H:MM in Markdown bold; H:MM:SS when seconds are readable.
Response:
**11:58**
